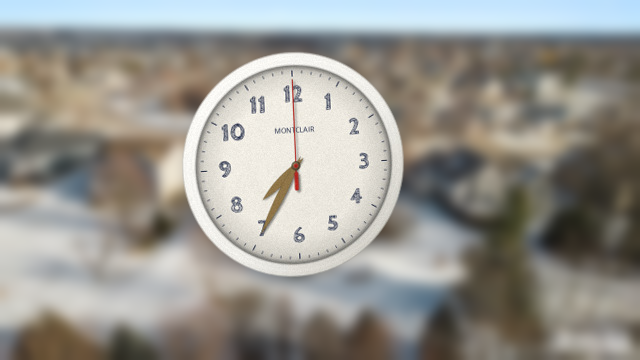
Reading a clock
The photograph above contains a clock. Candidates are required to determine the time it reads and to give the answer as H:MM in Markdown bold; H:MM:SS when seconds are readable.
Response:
**7:35:00**
